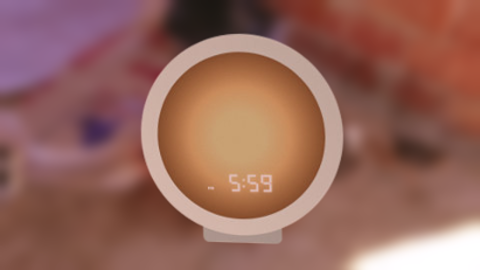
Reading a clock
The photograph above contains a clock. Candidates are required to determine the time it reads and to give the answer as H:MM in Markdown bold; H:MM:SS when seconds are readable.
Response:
**5:59**
